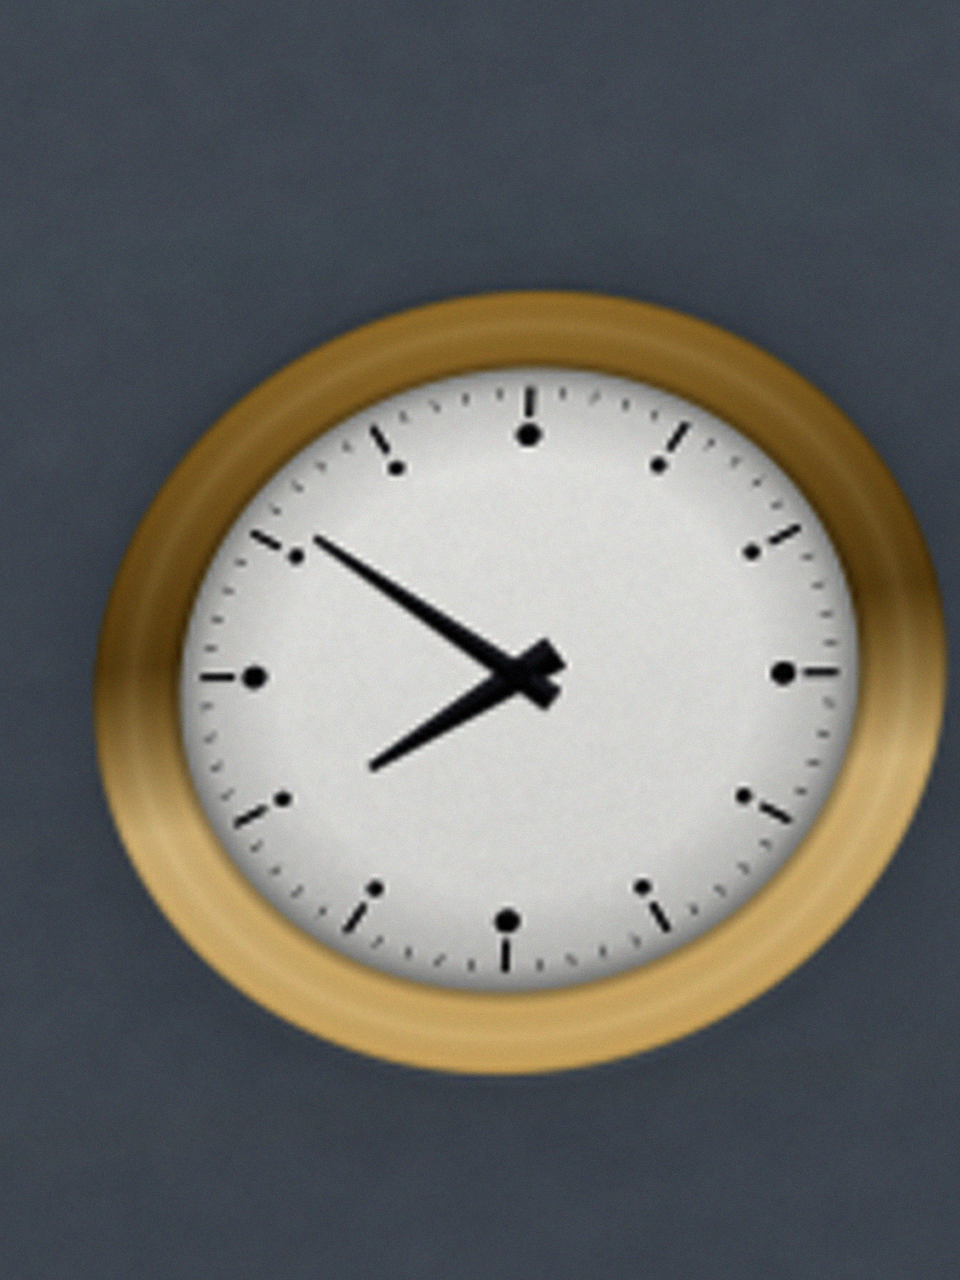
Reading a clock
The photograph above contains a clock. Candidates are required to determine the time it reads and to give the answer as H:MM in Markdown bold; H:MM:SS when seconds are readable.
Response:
**7:51**
